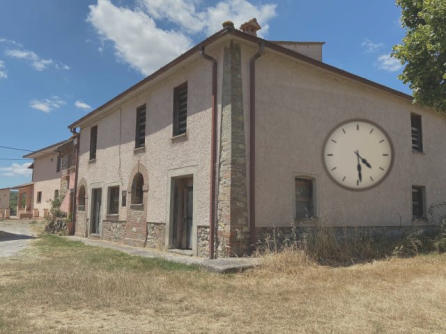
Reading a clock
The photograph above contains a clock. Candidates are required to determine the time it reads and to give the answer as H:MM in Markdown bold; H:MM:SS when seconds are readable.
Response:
**4:29**
